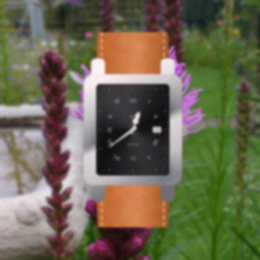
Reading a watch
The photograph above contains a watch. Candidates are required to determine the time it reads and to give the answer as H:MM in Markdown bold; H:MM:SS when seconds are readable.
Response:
**12:39**
